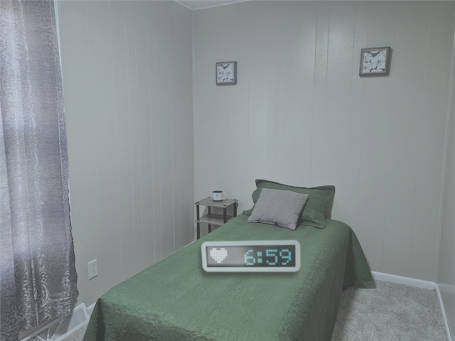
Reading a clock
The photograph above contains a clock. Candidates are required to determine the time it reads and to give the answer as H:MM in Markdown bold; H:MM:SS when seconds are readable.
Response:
**6:59**
